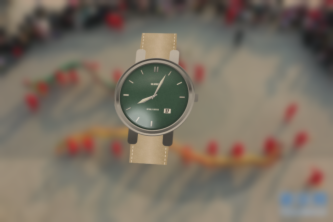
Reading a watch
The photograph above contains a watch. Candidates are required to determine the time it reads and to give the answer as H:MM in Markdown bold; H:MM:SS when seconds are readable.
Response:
**8:04**
